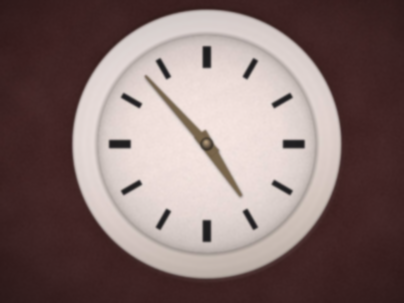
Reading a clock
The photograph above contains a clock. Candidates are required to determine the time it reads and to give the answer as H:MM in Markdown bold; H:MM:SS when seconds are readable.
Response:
**4:53**
